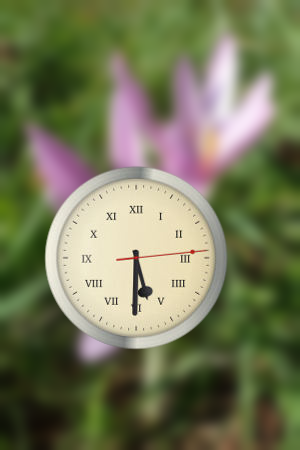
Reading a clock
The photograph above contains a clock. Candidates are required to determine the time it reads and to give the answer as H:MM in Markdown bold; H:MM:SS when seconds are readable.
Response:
**5:30:14**
